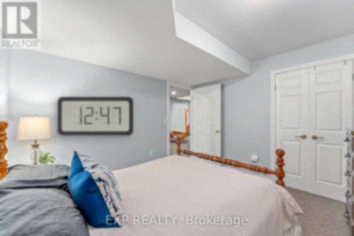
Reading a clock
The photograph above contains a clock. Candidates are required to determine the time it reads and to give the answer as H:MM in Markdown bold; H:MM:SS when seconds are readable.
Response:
**12:47**
